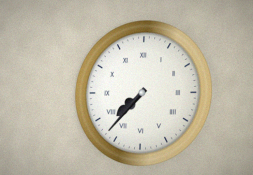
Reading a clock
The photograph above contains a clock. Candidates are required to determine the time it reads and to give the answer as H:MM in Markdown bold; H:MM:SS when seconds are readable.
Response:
**7:37**
